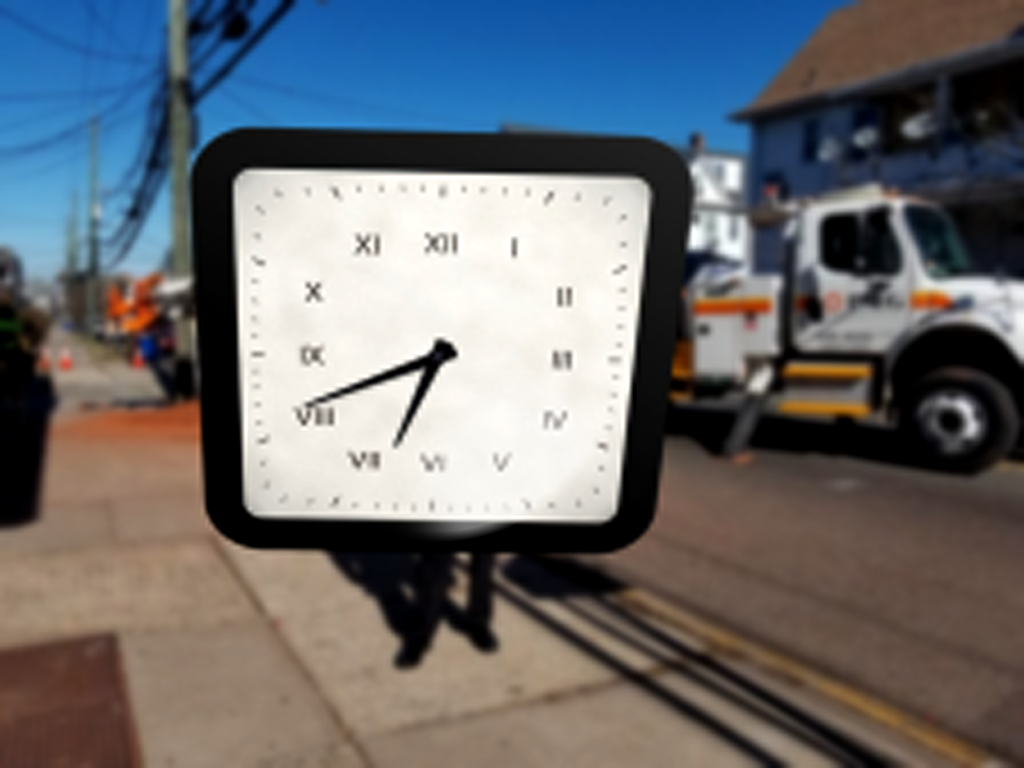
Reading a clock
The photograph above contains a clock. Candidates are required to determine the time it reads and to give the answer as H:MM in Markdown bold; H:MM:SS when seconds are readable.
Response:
**6:41**
